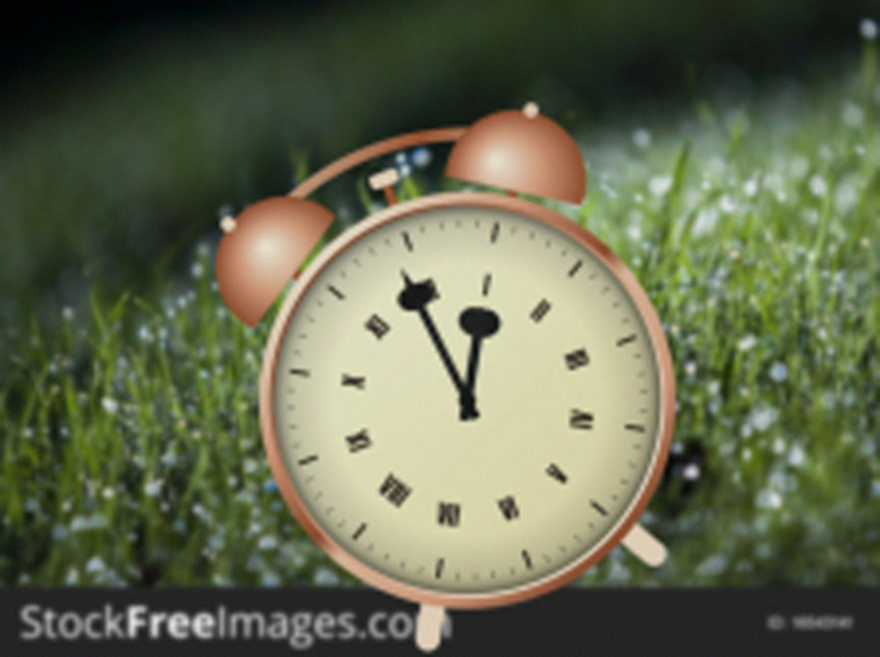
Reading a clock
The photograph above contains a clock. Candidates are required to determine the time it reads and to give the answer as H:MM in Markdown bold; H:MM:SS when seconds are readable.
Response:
**12:59**
